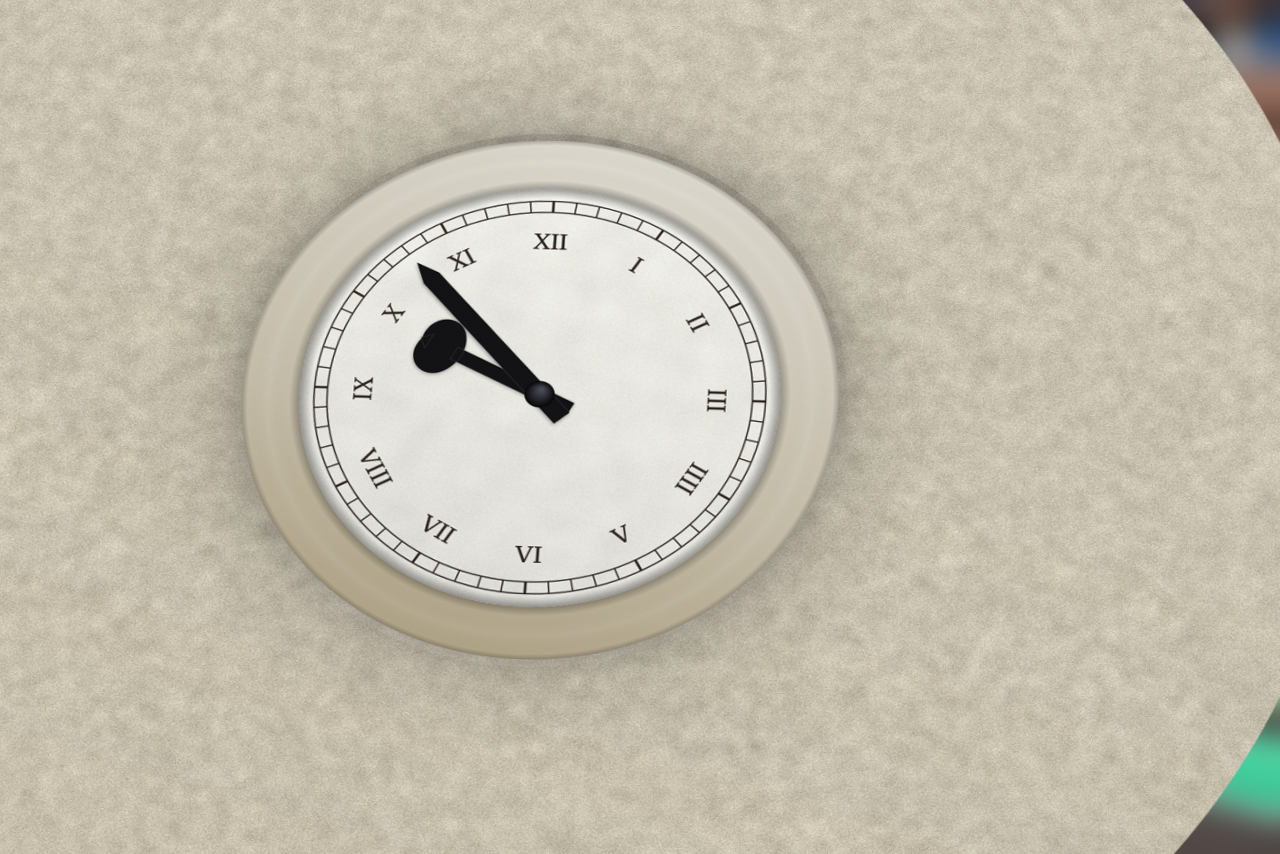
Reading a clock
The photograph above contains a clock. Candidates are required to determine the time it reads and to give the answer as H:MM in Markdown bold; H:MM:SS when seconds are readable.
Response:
**9:53**
